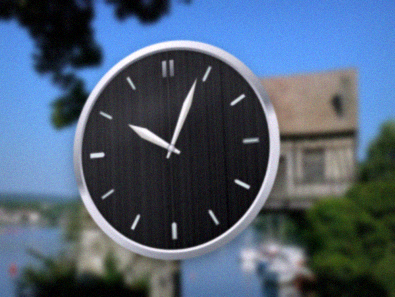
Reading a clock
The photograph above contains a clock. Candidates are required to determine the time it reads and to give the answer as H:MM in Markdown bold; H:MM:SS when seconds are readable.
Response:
**10:04**
